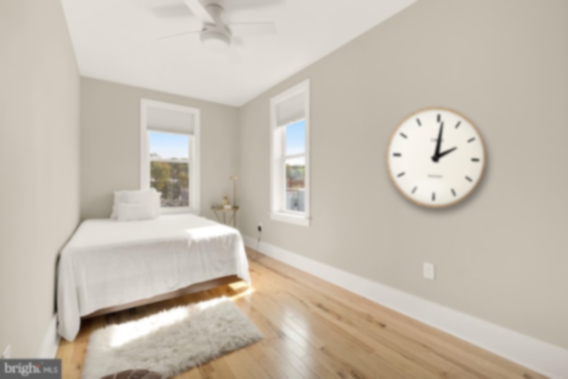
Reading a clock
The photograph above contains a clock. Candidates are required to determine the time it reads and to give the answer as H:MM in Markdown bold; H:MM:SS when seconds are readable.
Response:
**2:01**
